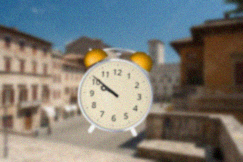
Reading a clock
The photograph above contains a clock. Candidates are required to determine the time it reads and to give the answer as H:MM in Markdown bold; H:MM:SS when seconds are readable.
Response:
**9:51**
